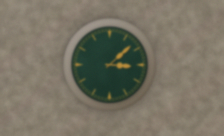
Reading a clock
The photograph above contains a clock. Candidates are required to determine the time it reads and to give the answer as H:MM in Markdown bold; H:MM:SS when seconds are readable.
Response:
**3:08**
